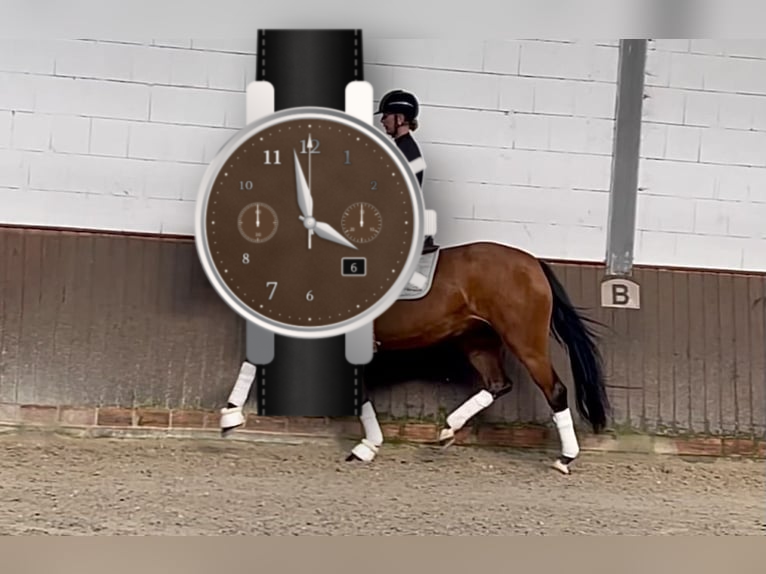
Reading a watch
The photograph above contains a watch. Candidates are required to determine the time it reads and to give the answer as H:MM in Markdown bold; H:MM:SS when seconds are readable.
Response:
**3:58**
